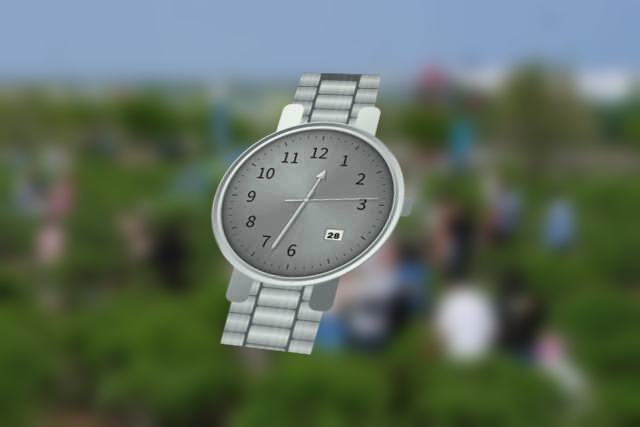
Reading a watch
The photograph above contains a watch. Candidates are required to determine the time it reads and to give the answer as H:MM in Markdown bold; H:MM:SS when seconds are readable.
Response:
**12:33:14**
